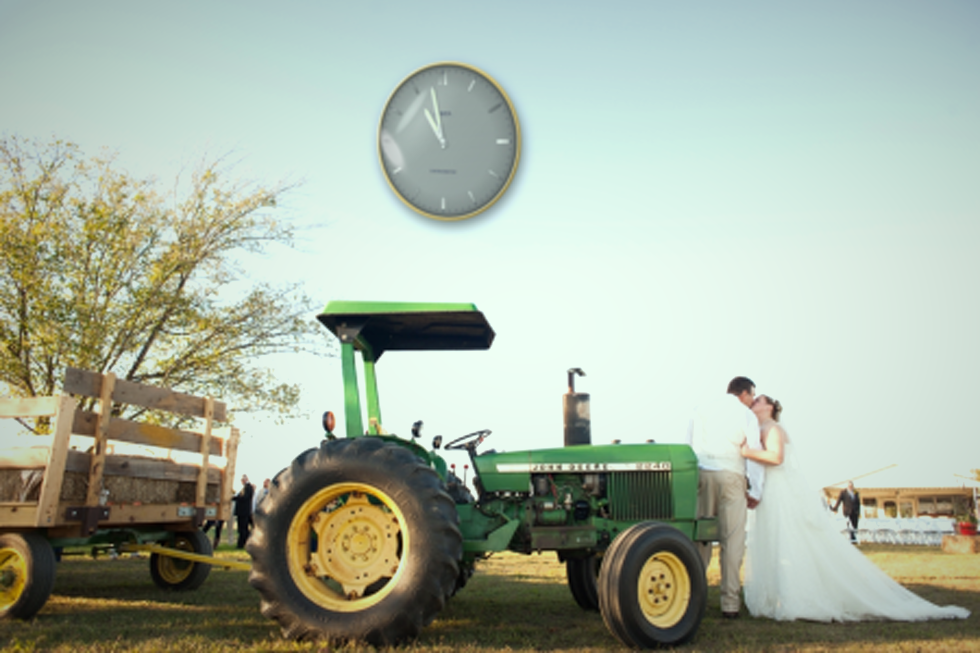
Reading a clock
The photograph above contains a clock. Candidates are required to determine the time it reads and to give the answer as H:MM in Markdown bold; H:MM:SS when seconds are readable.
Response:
**10:58**
